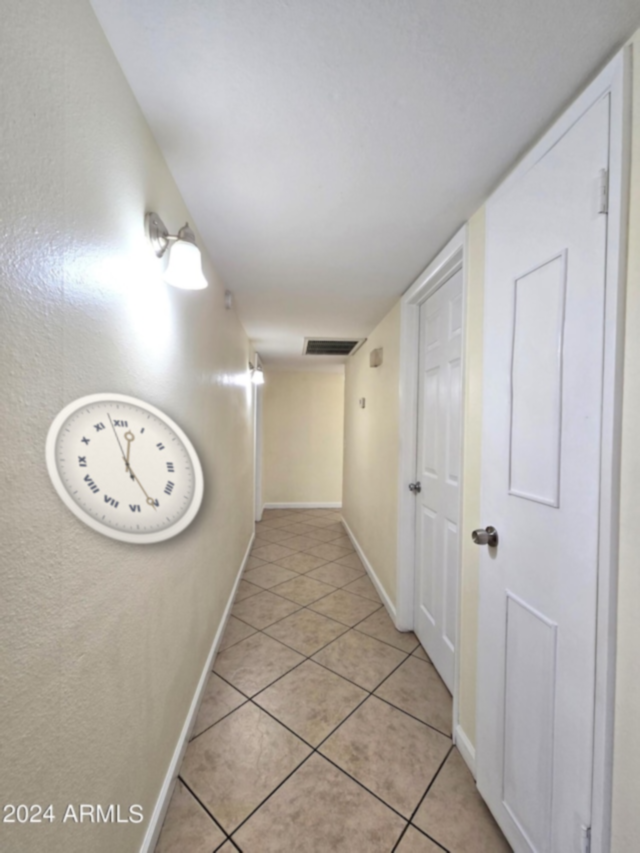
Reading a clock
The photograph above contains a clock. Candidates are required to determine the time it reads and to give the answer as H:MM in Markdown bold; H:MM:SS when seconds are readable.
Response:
**12:25:58**
